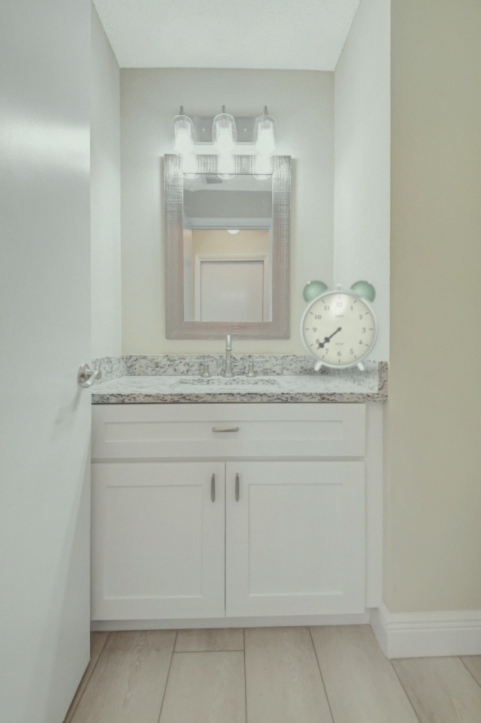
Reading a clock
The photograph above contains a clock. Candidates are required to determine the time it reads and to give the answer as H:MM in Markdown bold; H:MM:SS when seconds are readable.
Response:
**7:38**
